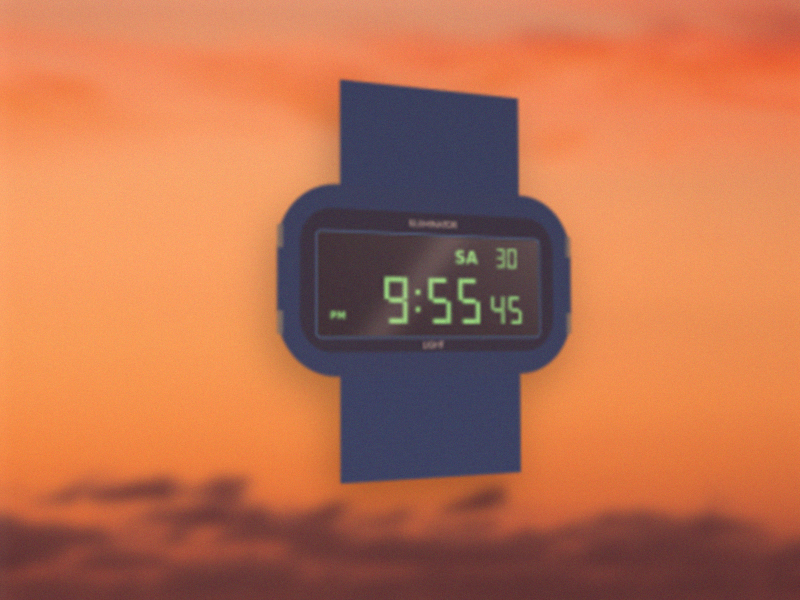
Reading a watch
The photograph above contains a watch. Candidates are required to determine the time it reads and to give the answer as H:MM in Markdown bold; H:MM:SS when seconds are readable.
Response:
**9:55:45**
